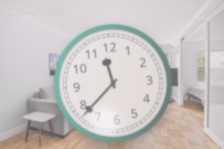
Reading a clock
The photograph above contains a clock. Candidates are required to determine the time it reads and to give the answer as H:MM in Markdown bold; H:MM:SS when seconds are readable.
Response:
**11:38**
